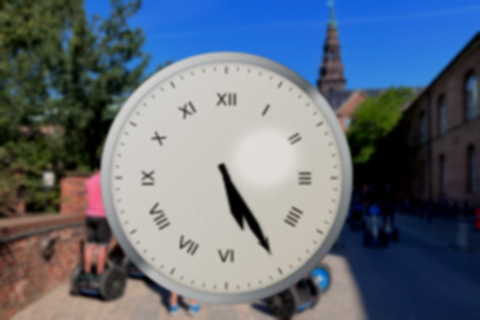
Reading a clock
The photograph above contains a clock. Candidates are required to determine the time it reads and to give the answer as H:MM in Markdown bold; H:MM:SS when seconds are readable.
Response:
**5:25**
